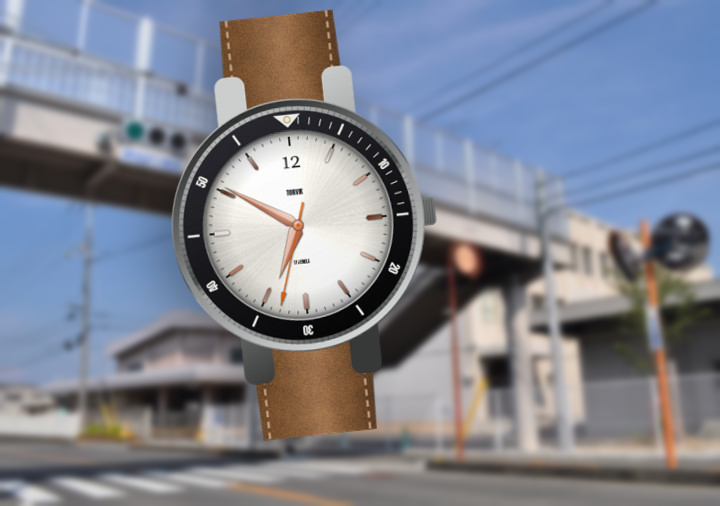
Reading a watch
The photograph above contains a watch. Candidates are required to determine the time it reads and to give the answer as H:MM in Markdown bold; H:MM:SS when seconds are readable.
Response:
**6:50:33**
